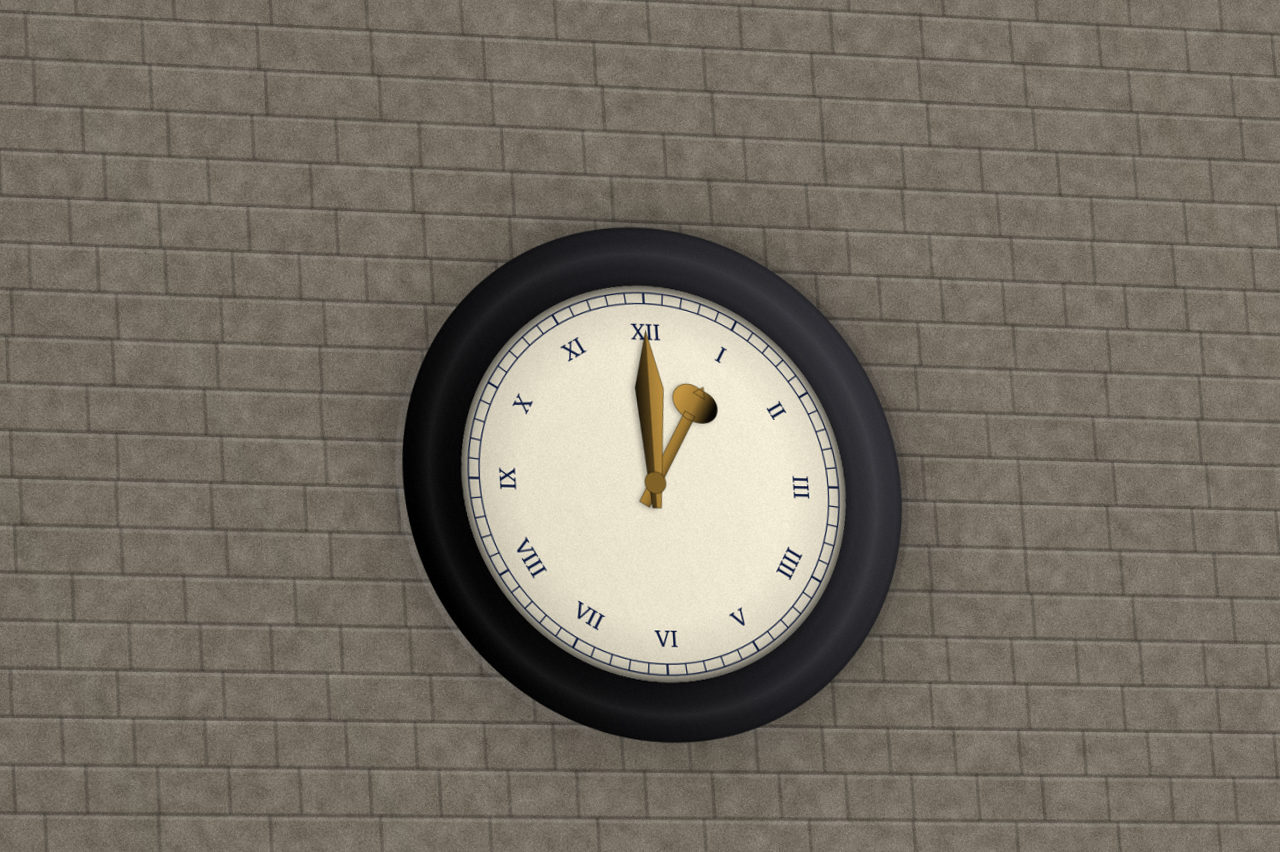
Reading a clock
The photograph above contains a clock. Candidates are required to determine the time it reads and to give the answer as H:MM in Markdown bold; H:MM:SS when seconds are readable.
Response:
**1:00**
